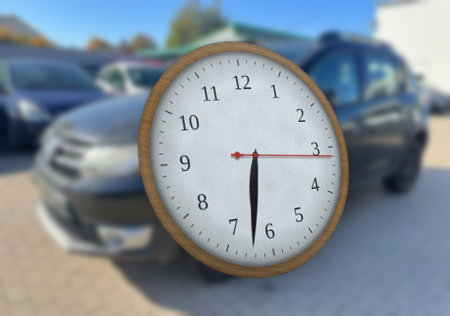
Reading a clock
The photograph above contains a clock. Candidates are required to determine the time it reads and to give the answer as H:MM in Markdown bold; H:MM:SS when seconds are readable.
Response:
**6:32:16**
